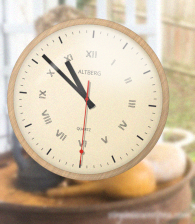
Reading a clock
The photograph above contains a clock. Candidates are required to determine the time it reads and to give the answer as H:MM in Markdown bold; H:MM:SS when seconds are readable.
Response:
**10:51:30**
